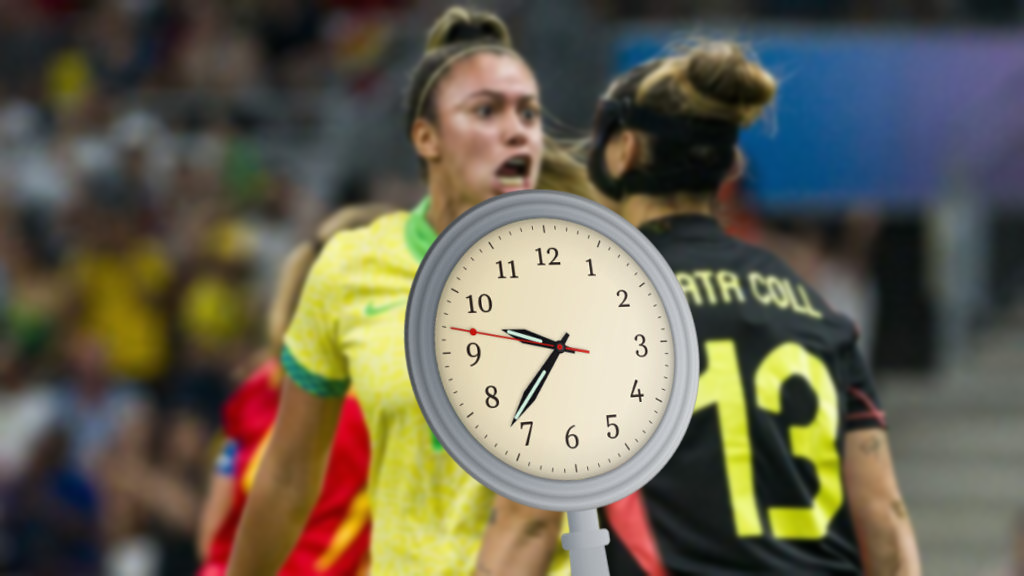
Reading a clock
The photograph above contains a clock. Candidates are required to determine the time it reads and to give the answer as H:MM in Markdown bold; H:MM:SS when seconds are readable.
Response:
**9:36:47**
